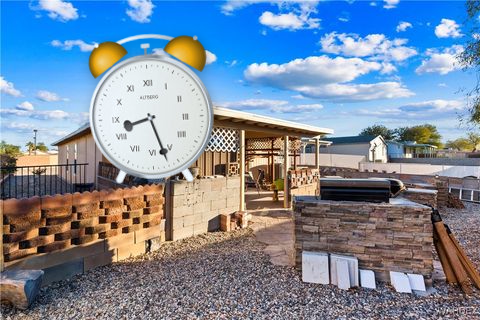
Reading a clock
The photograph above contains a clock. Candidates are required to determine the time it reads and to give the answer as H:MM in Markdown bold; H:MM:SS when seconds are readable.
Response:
**8:27**
